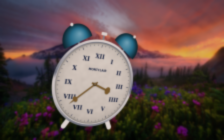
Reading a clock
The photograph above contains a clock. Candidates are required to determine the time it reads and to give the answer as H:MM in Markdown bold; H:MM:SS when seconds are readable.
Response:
**3:38**
